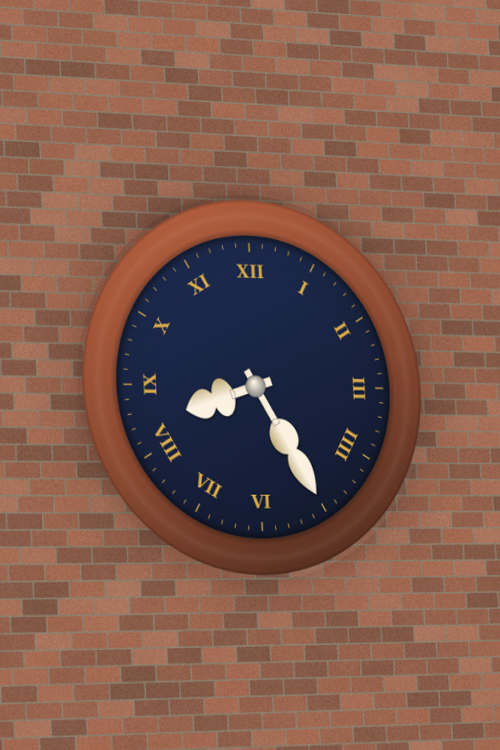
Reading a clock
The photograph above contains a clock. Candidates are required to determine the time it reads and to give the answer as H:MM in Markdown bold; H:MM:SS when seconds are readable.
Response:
**8:25**
